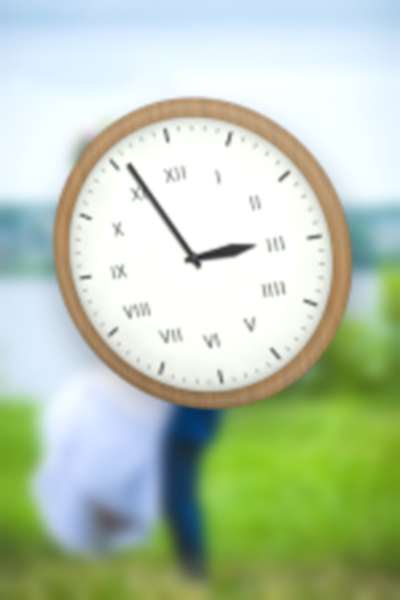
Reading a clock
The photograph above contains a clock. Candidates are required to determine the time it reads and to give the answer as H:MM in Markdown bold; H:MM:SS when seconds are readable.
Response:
**2:56**
